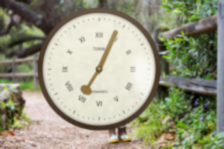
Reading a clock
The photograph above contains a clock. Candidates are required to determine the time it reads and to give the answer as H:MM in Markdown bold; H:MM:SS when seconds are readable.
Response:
**7:04**
